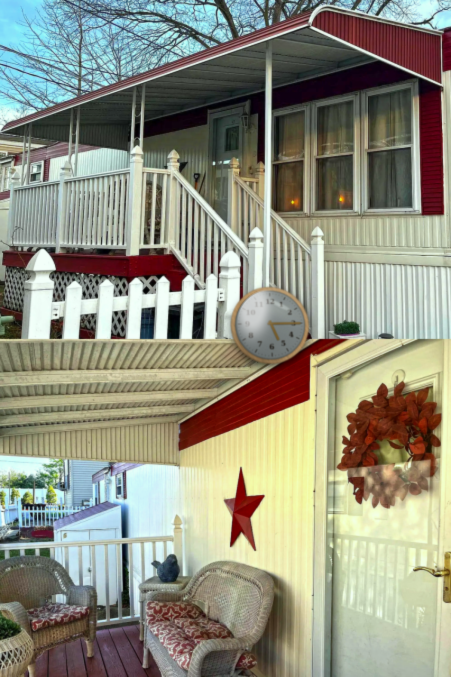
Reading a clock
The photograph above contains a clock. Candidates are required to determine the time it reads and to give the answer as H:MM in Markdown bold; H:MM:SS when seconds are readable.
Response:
**5:15**
